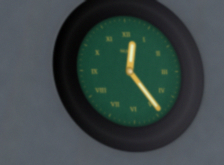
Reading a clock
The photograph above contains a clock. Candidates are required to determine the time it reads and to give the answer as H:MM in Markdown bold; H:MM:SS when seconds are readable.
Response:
**12:24**
